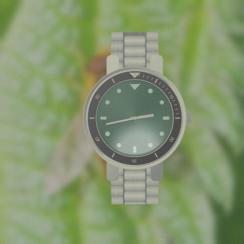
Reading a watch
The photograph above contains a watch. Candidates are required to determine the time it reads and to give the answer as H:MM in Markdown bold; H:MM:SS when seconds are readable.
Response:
**2:43**
